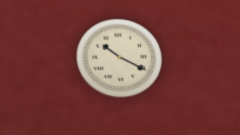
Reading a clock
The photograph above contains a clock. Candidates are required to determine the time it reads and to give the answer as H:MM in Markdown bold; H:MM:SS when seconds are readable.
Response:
**10:20**
